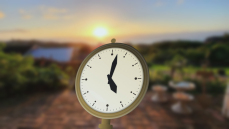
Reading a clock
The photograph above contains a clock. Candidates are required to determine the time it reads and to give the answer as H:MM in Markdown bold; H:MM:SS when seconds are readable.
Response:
**5:02**
